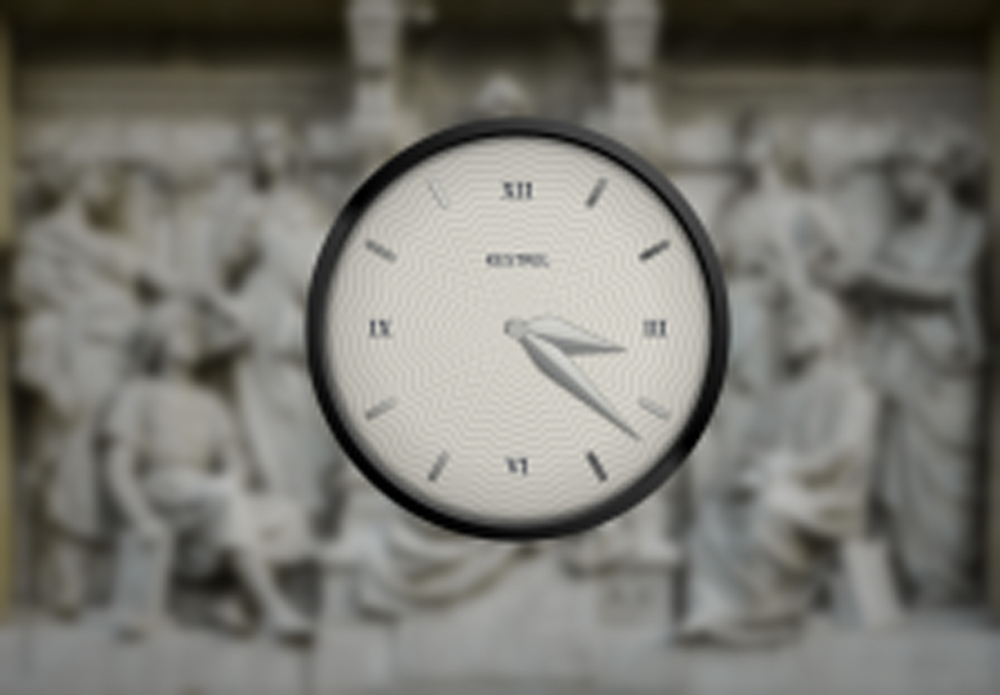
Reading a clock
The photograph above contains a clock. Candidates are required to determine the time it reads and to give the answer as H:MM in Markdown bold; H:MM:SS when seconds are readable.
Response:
**3:22**
